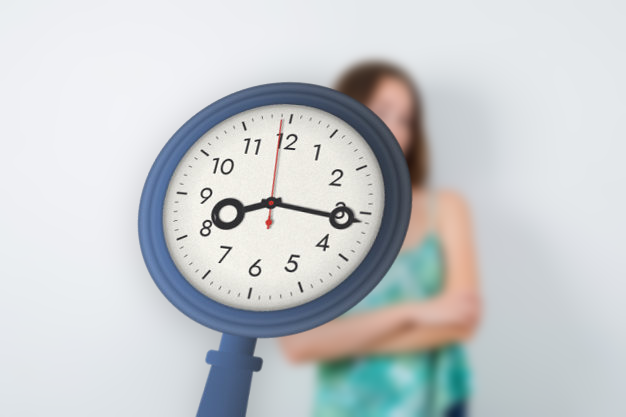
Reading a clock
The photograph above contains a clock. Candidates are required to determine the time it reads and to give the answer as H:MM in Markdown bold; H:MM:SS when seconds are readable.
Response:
**8:15:59**
